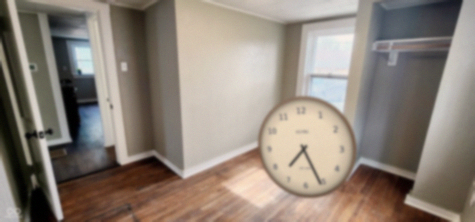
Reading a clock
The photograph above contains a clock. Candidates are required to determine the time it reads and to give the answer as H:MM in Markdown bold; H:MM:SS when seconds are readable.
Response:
**7:26**
